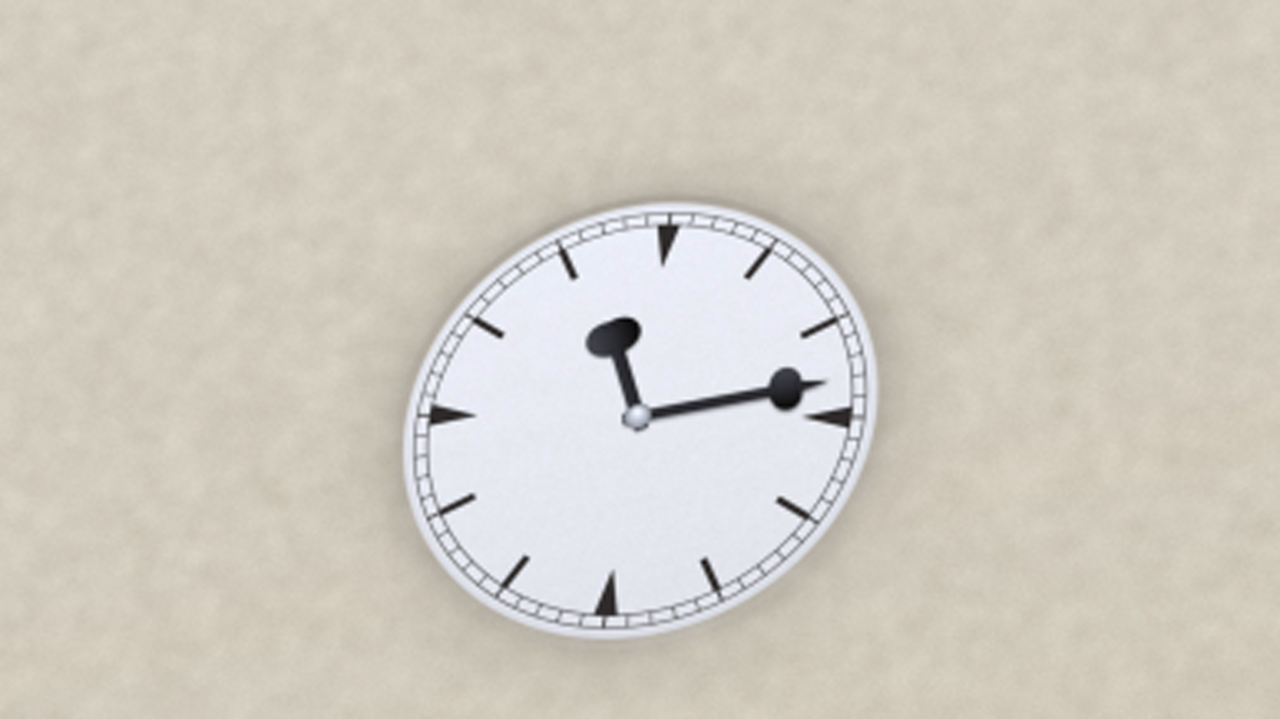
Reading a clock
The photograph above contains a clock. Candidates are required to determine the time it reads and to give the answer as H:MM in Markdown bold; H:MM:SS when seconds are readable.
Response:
**11:13**
